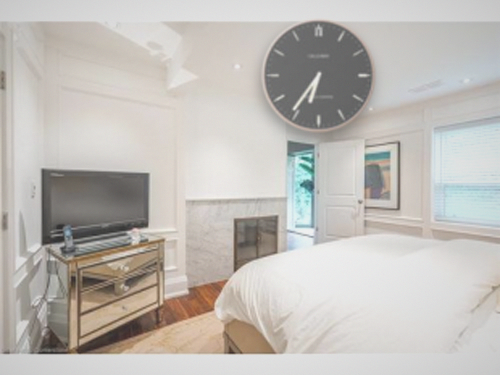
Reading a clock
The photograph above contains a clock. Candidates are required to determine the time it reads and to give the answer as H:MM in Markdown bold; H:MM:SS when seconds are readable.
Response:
**6:36**
